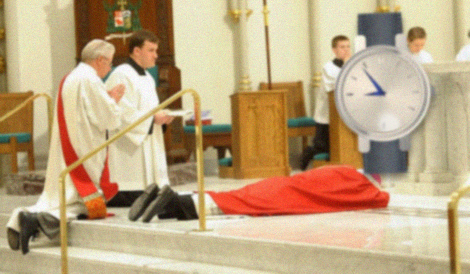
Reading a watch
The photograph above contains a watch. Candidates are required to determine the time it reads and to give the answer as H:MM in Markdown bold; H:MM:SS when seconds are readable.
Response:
**8:54**
